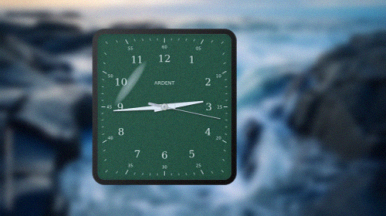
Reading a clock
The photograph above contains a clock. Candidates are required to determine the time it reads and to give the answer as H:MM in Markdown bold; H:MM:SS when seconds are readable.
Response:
**2:44:17**
